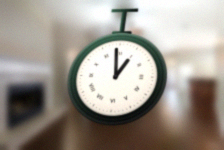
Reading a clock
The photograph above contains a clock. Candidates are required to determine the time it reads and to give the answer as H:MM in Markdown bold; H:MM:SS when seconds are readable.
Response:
**12:59**
